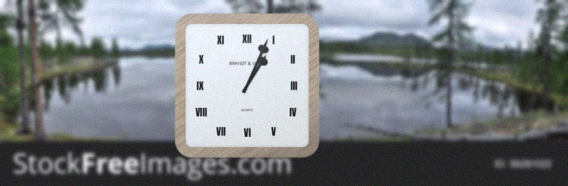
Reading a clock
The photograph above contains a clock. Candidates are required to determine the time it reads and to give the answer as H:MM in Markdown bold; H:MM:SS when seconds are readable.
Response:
**1:04**
